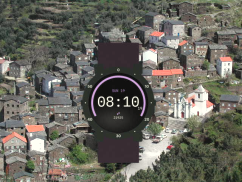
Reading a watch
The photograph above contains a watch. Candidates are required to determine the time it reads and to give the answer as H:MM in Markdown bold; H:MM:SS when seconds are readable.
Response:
**8:10**
